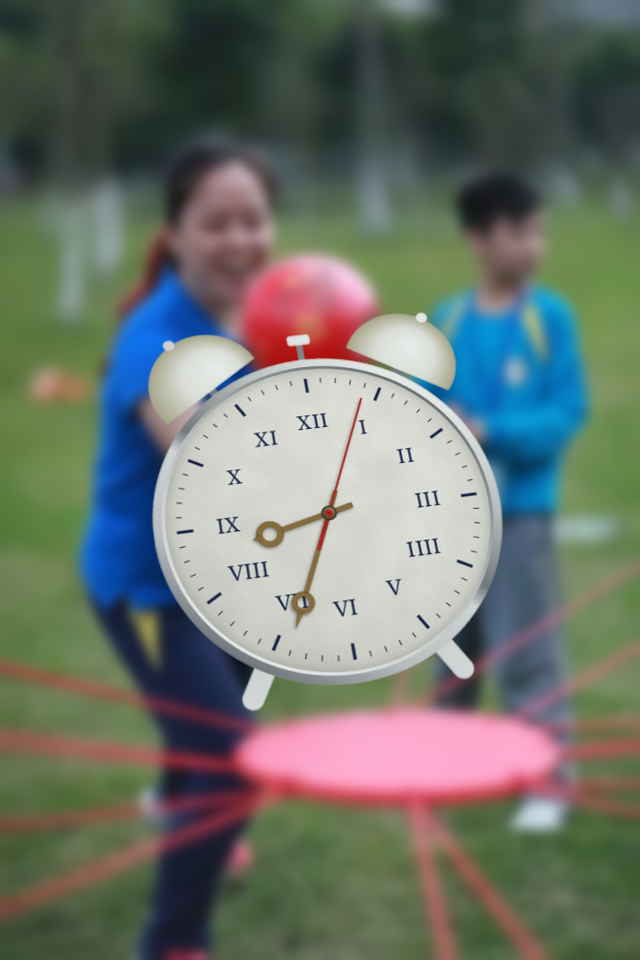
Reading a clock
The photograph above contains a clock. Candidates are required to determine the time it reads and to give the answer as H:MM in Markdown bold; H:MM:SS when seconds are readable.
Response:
**8:34:04**
